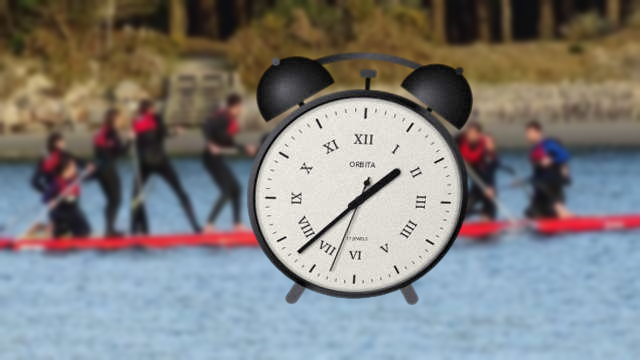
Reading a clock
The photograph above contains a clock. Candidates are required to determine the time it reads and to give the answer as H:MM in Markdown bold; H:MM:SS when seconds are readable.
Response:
**1:37:33**
